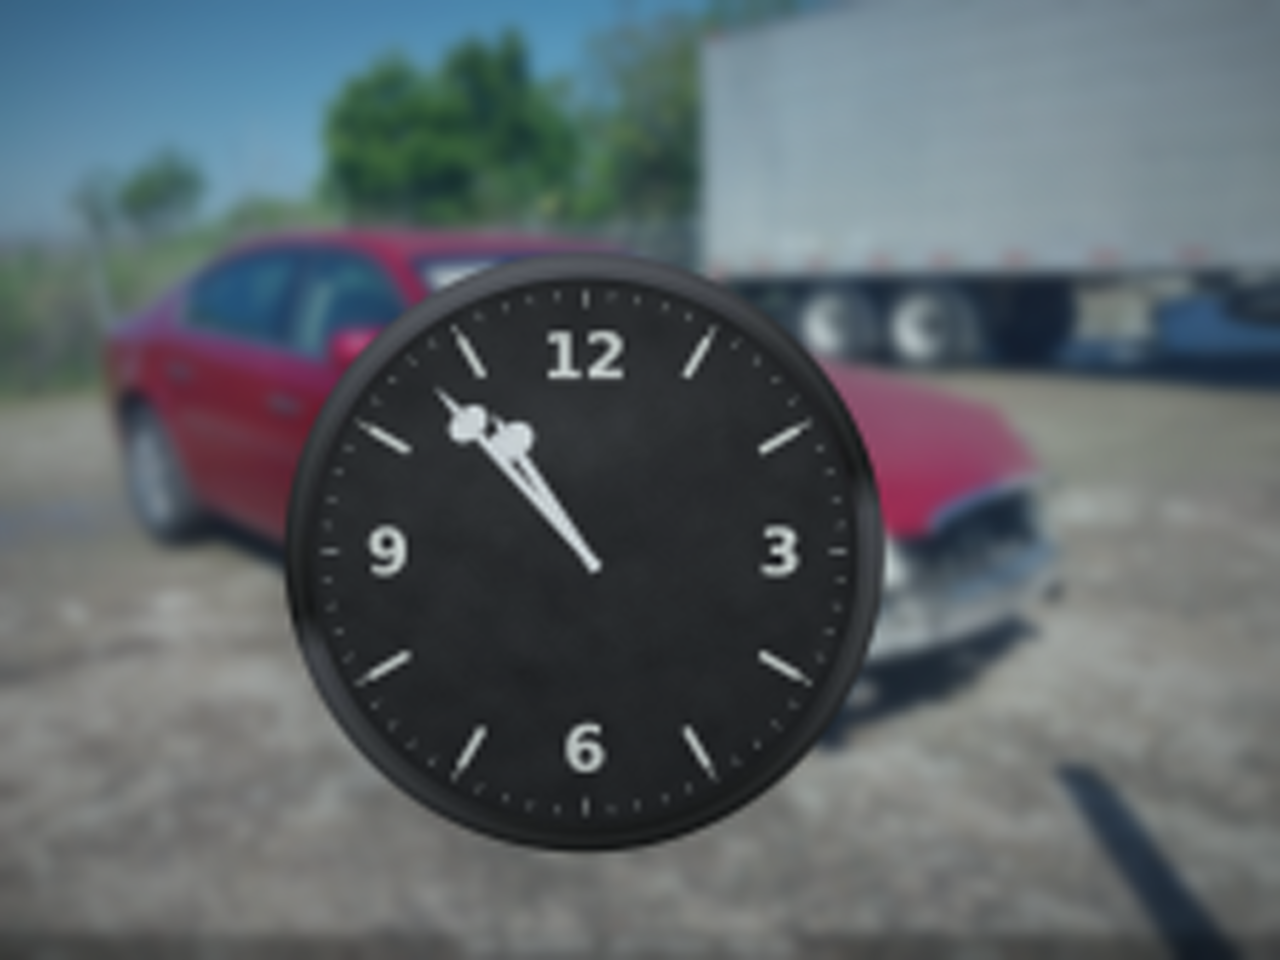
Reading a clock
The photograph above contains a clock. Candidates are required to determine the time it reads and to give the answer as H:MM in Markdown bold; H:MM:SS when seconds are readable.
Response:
**10:53**
